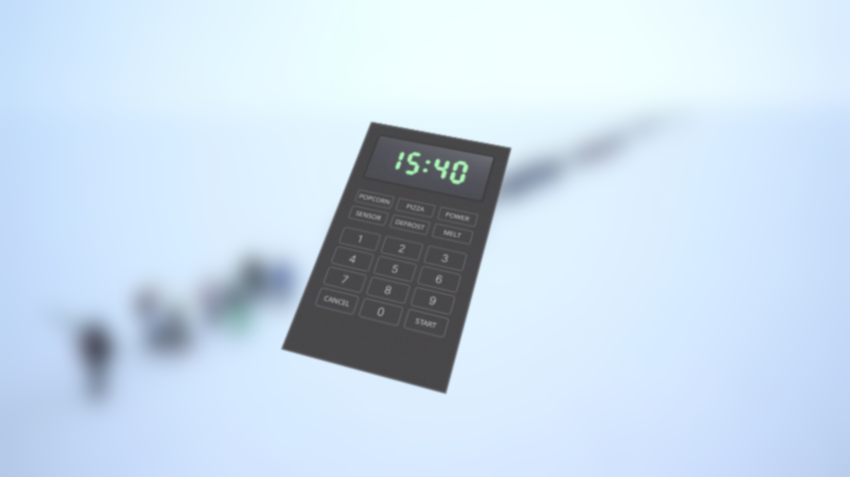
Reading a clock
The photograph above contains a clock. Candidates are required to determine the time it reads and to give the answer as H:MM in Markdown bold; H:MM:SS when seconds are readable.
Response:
**15:40**
